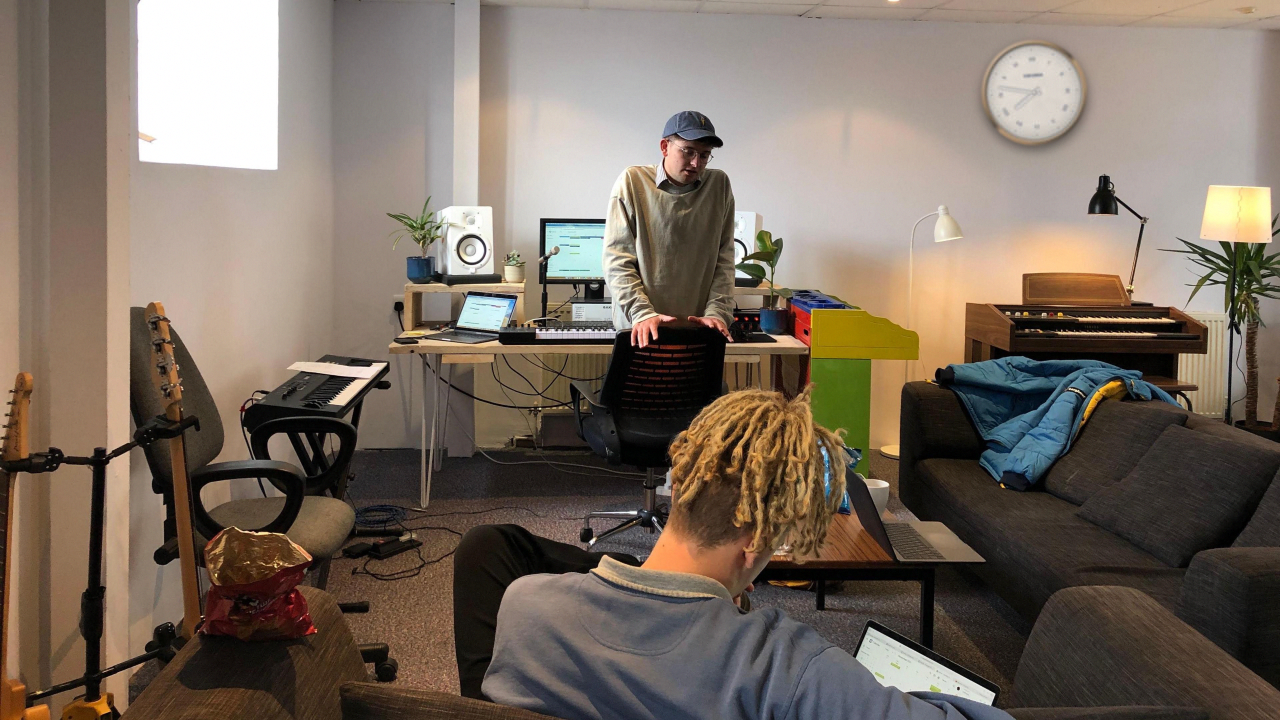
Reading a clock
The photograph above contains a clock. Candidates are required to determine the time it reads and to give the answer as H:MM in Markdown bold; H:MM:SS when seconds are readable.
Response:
**7:47**
